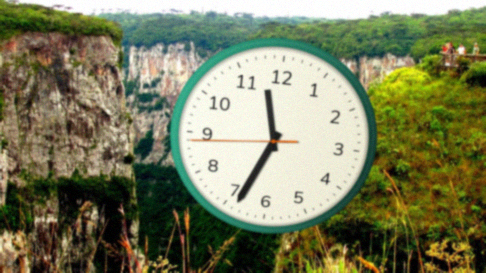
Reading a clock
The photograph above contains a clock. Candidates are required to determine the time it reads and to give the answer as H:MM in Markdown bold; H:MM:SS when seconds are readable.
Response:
**11:33:44**
